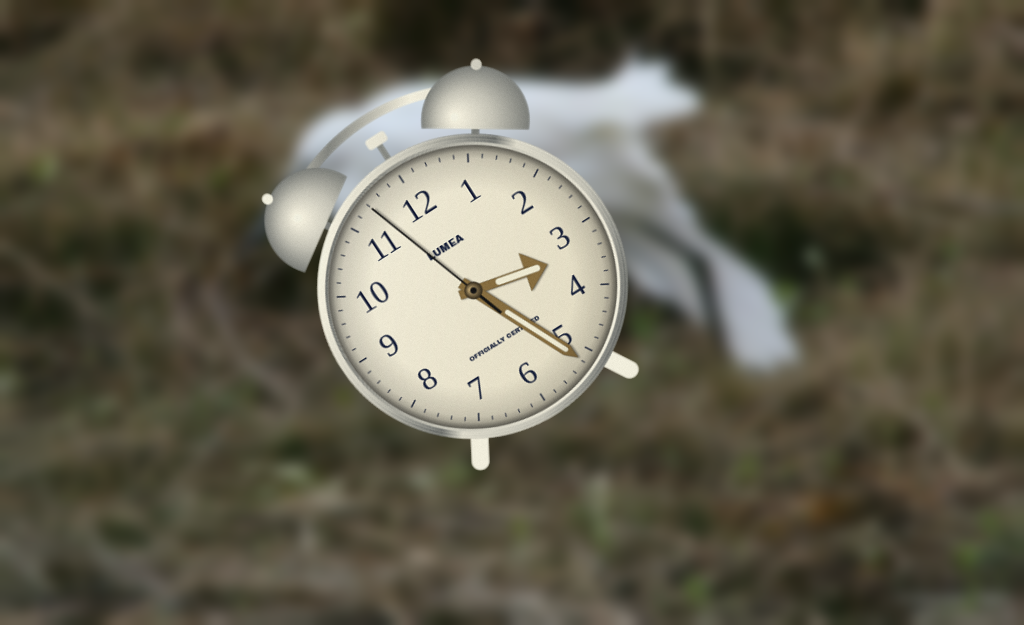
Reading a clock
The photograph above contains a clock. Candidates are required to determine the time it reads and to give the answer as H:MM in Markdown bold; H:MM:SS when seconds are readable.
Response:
**3:25:57**
